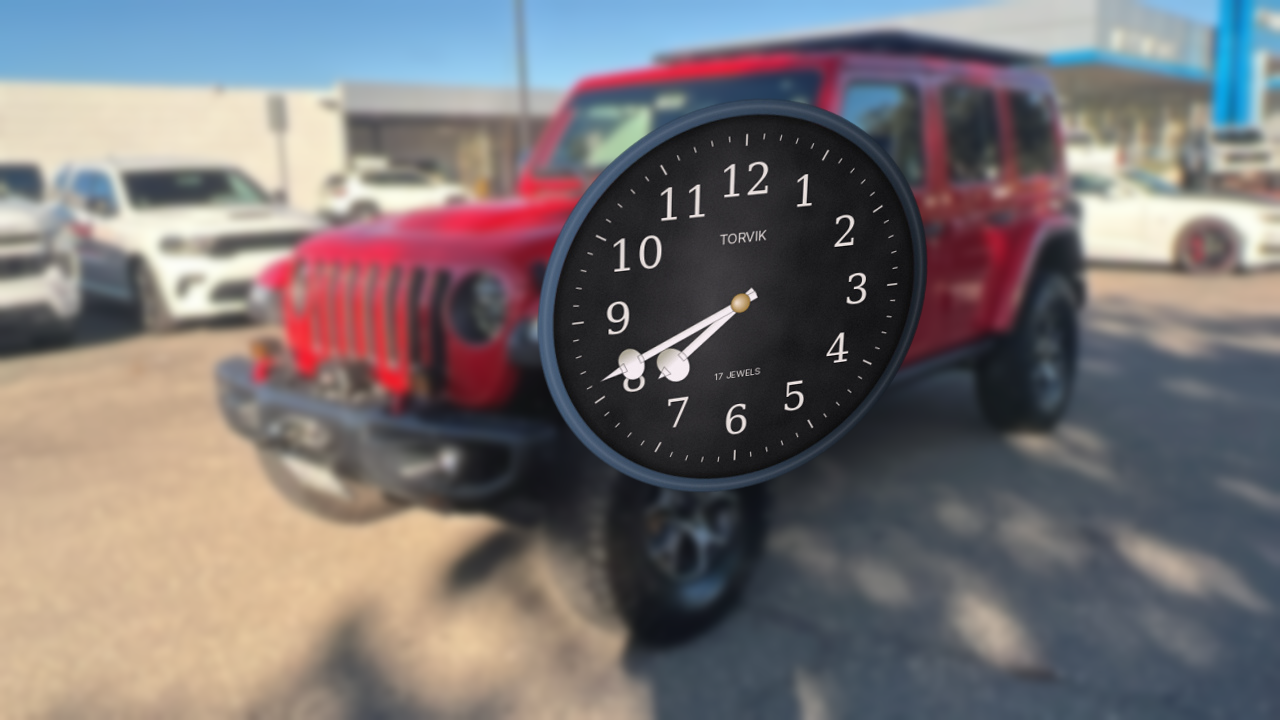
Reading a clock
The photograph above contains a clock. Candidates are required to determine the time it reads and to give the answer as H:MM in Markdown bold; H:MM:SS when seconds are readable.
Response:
**7:41**
